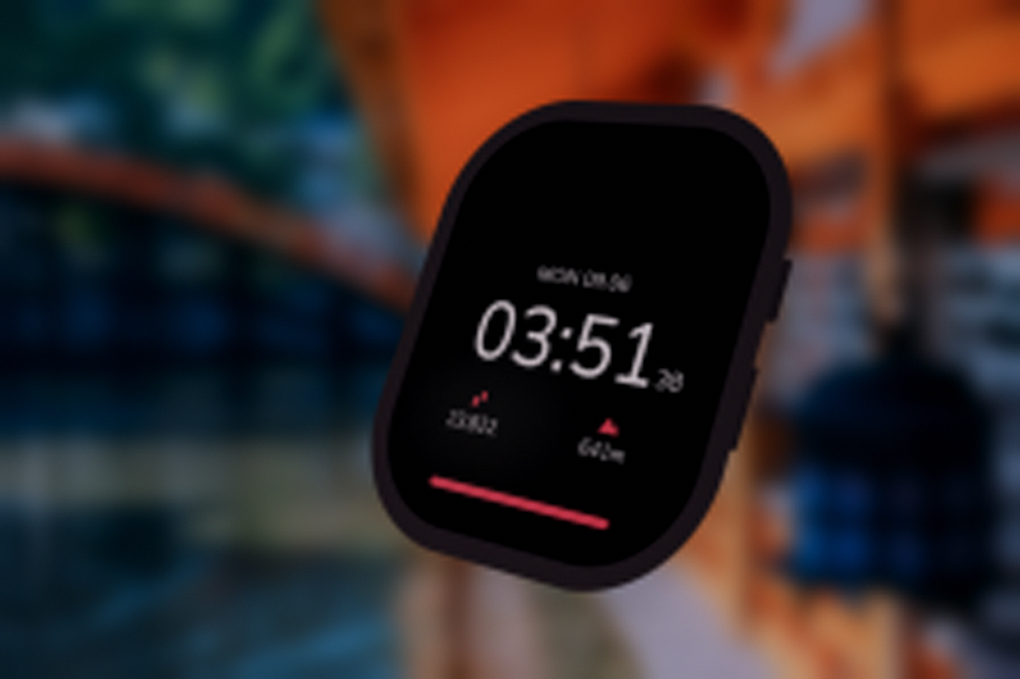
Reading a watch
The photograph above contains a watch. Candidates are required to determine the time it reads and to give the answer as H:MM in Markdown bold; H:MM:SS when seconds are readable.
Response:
**3:51**
